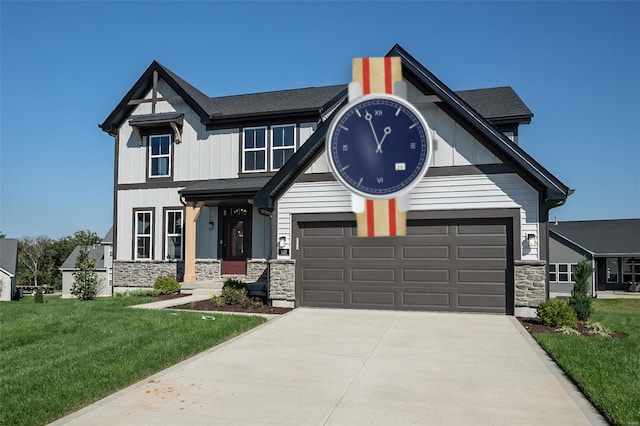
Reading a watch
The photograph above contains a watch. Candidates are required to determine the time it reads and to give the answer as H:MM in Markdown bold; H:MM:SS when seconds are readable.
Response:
**12:57**
